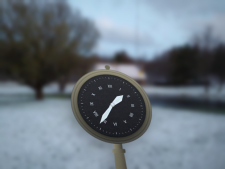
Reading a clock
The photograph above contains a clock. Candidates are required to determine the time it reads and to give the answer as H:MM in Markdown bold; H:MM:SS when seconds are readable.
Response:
**1:36**
